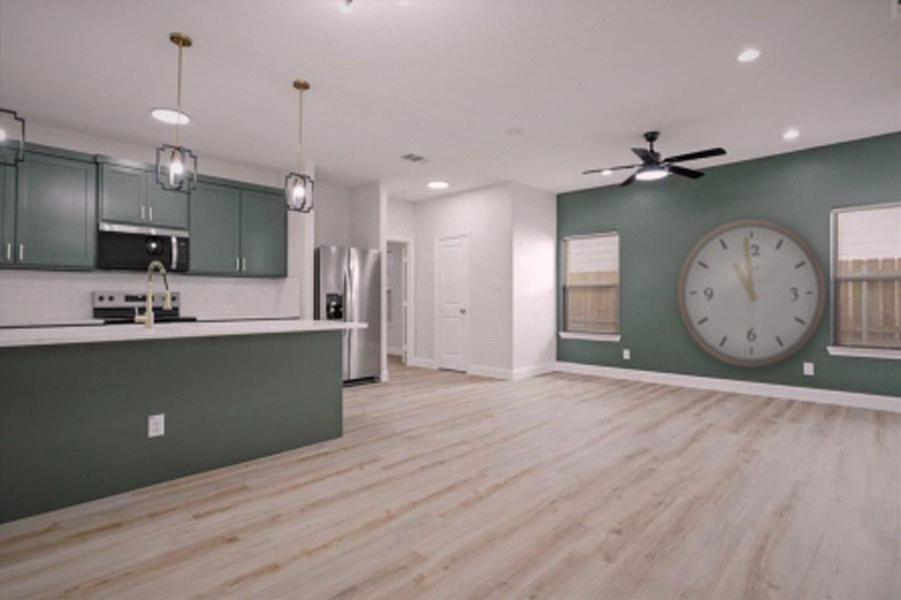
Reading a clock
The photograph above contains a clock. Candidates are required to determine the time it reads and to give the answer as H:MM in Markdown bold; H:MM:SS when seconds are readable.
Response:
**10:59**
